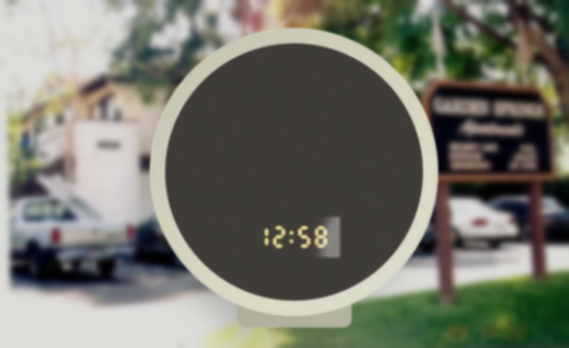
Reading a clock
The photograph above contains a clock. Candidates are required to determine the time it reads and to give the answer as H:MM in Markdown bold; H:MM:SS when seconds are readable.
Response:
**12:58**
